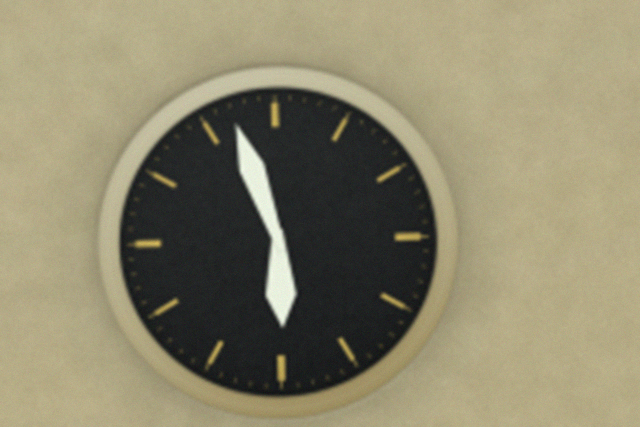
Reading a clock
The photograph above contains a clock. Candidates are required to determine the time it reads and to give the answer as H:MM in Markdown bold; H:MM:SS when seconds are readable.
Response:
**5:57**
